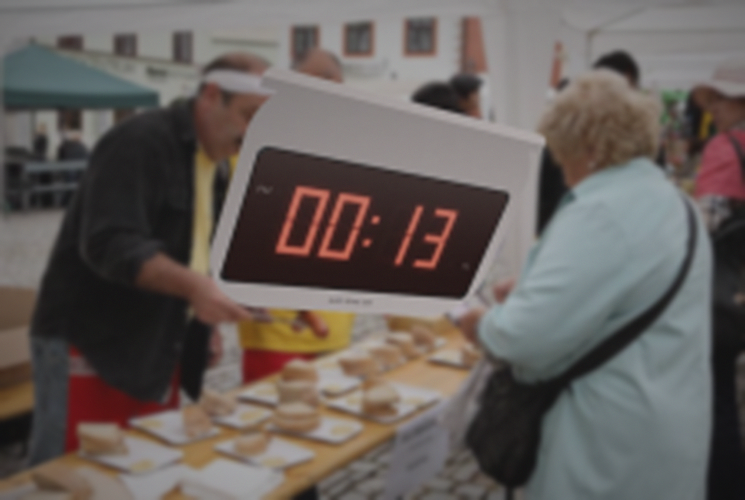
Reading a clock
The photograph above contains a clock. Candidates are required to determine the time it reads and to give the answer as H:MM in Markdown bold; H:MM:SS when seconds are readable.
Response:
**0:13**
